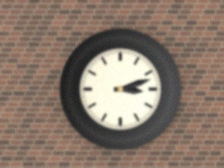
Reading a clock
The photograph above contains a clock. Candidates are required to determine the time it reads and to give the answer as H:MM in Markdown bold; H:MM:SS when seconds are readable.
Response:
**3:12**
